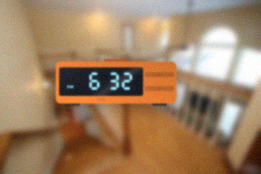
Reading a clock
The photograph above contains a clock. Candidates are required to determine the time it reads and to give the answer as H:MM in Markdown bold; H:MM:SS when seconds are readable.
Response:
**6:32**
